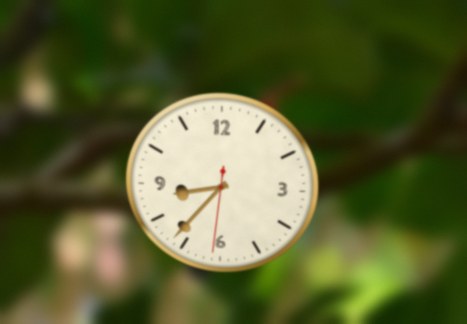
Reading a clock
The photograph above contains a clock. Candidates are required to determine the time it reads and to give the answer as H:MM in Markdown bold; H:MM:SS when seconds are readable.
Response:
**8:36:31**
